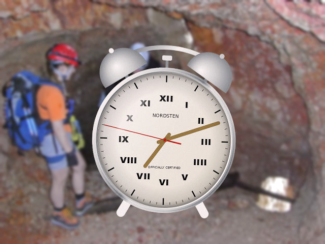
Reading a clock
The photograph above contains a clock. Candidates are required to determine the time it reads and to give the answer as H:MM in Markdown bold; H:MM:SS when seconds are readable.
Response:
**7:11:47**
